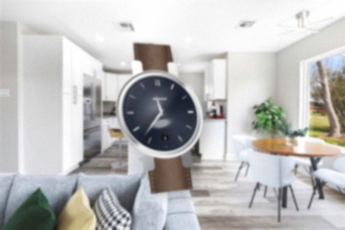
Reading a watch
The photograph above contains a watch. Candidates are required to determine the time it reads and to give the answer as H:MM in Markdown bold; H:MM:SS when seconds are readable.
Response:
**11:37**
